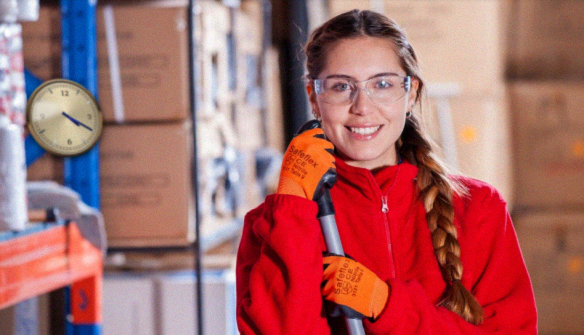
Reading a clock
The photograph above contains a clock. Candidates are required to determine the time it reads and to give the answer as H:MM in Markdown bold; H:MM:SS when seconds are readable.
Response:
**4:20**
